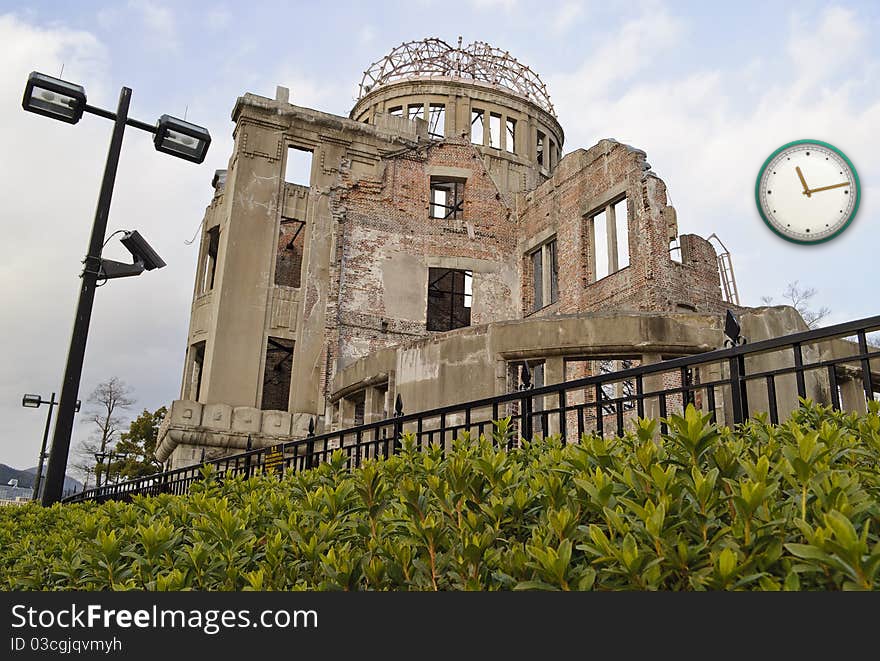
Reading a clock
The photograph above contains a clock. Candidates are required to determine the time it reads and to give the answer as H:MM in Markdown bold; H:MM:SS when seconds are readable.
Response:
**11:13**
